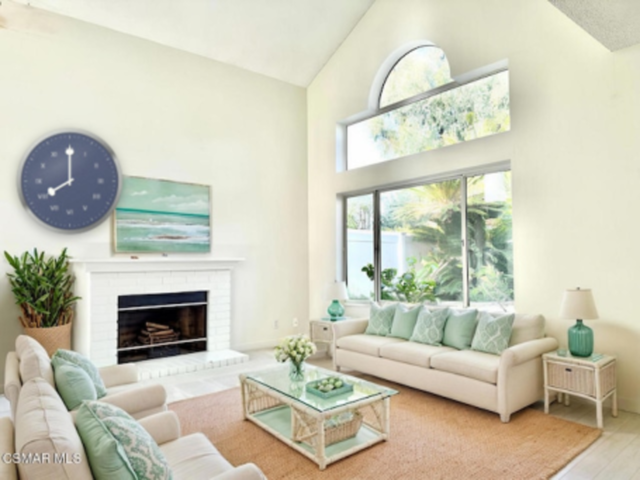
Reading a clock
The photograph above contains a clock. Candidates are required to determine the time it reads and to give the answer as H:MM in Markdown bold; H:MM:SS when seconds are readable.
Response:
**8:00**
